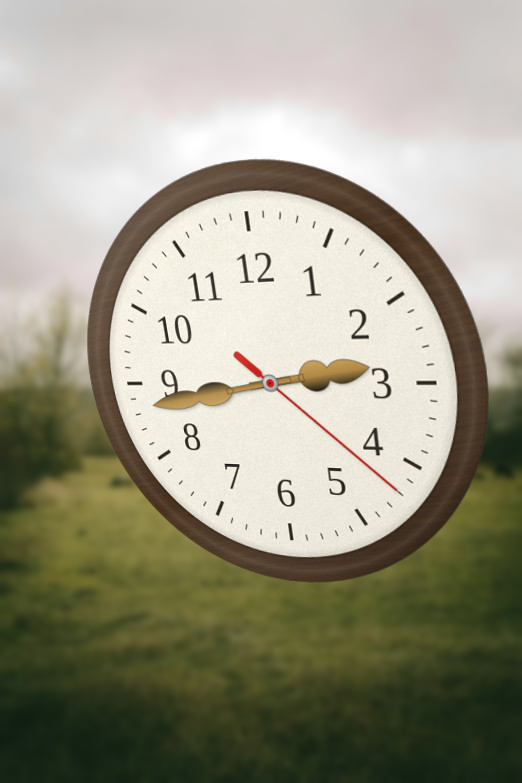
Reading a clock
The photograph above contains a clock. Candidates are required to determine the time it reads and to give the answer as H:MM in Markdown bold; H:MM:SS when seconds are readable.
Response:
**2:43:22**
